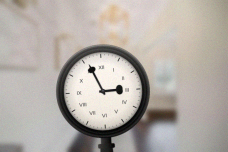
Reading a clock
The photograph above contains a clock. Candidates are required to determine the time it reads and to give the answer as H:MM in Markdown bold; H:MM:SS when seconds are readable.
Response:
**2:56**
